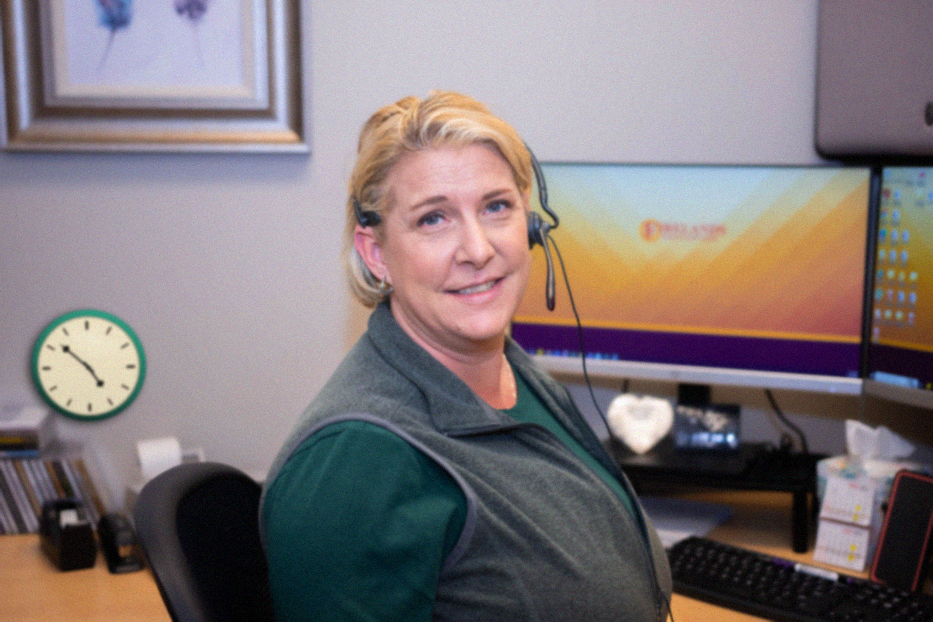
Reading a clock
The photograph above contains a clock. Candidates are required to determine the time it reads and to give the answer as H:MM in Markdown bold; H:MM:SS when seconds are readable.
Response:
**4:52**
